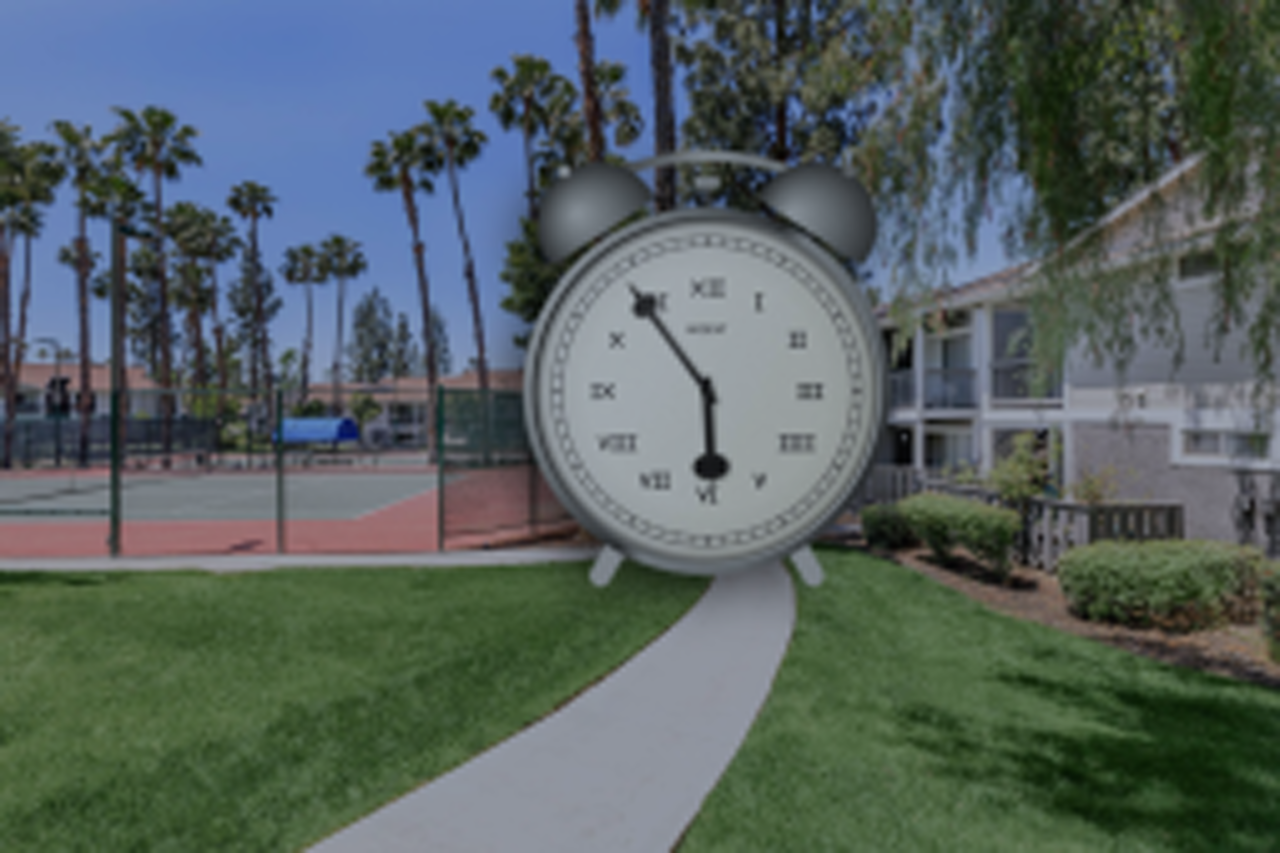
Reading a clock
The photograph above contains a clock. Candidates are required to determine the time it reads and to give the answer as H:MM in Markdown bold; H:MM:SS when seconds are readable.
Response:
**5:54**
